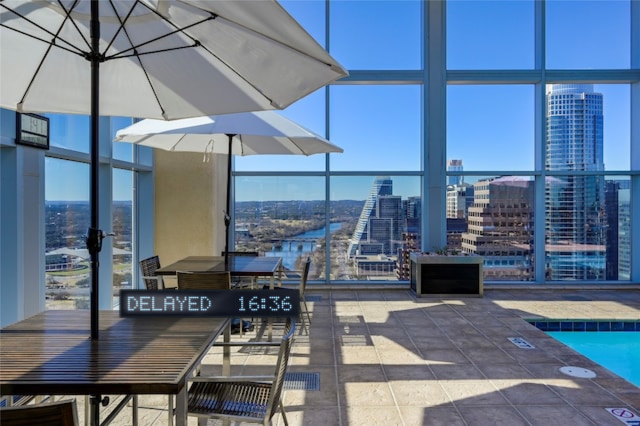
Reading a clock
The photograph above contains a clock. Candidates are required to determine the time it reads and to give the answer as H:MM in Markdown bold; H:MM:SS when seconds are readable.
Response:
**16:36**
